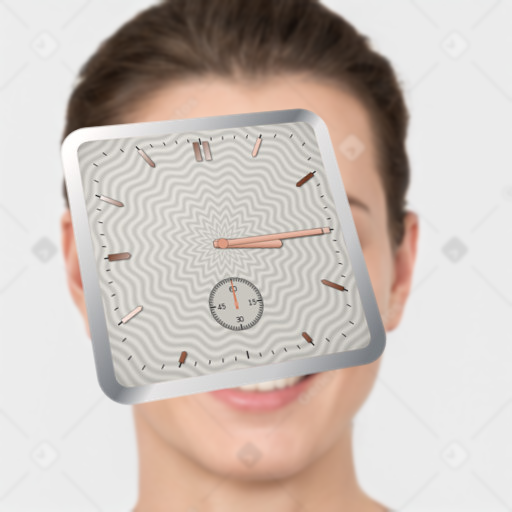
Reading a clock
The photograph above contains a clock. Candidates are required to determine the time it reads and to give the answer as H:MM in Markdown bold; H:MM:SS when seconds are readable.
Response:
**3:15**
